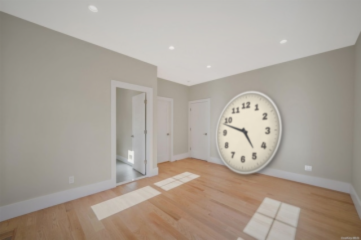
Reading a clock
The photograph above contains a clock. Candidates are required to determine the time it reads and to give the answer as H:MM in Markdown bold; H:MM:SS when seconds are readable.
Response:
**4:48**
